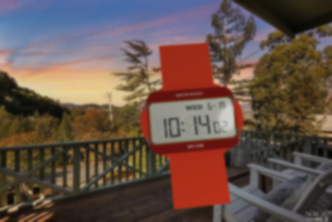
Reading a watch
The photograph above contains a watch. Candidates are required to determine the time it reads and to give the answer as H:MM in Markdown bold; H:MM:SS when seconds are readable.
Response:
**10:14:02**
